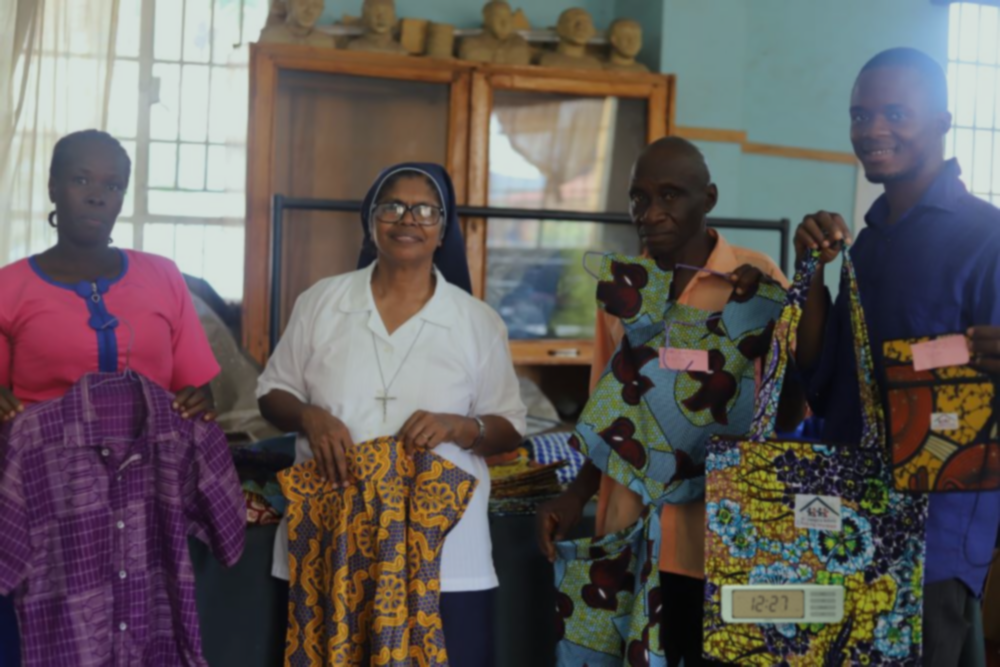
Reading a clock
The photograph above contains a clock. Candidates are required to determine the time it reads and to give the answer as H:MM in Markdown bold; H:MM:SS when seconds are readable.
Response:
**12:27**
